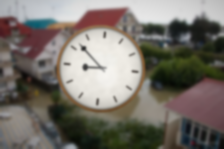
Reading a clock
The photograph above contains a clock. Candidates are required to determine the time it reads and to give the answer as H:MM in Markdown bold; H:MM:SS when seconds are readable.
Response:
**8:52**
